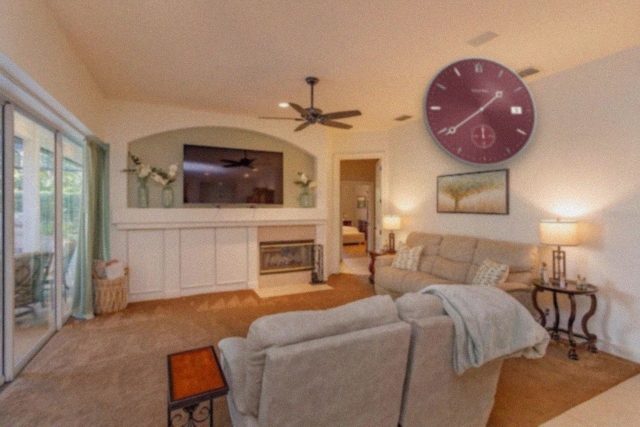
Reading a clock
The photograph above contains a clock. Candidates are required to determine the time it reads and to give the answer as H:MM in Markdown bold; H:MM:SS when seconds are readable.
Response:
**1:39**
